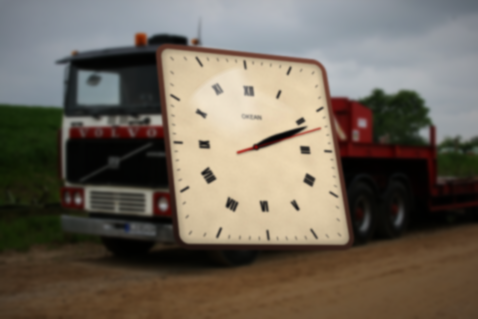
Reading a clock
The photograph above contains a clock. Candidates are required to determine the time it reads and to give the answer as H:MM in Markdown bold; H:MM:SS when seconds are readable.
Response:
**2:11:12**
